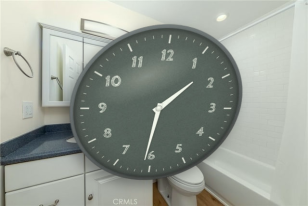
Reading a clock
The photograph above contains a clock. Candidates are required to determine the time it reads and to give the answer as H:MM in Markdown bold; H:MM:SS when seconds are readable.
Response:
**1:31**
